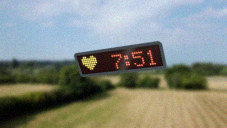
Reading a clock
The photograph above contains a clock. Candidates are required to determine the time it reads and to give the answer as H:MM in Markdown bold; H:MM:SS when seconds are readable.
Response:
**7:51**
